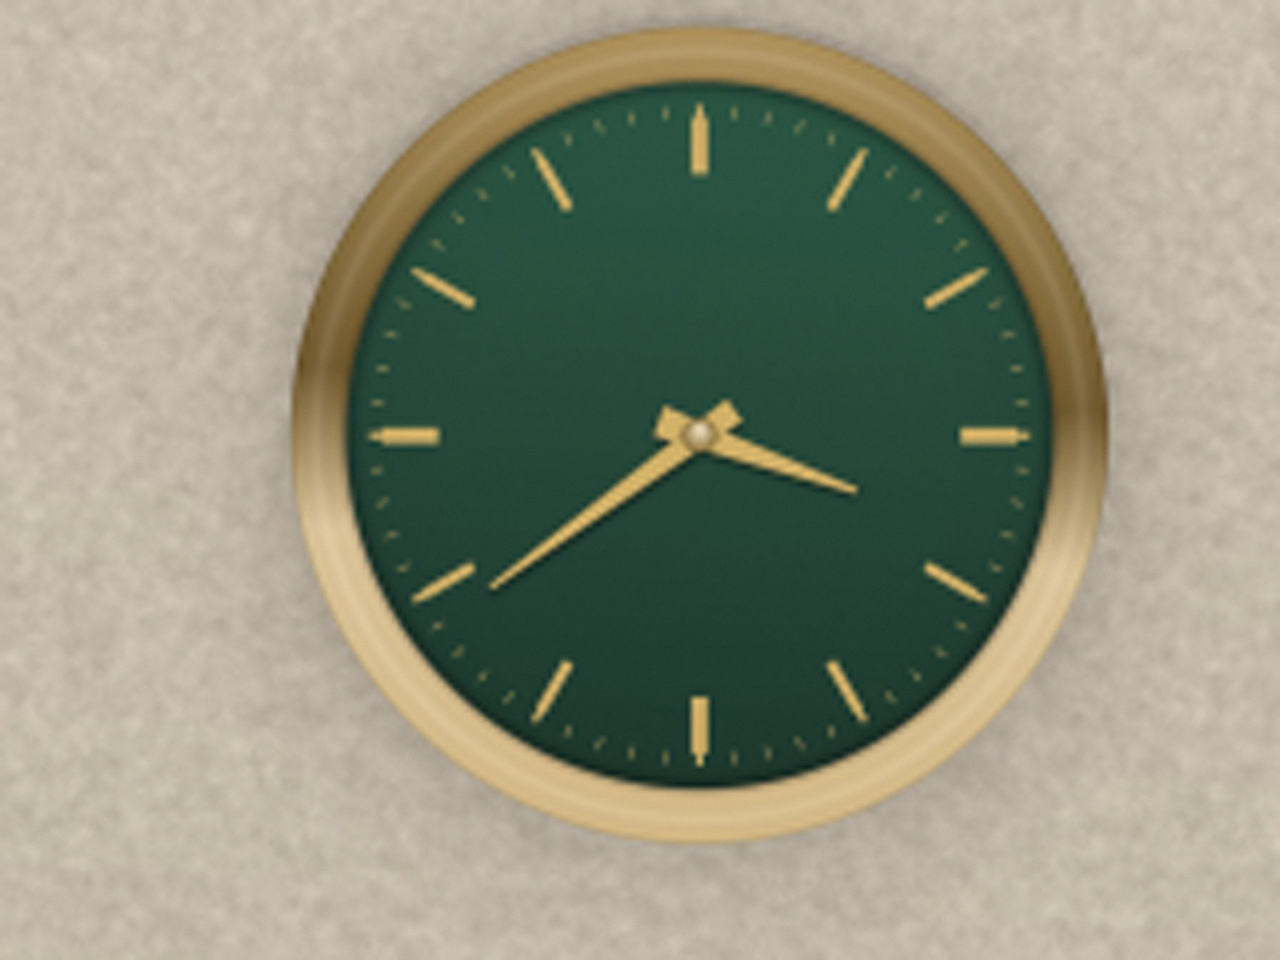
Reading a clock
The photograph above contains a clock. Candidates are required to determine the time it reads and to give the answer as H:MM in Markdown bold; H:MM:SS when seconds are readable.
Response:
**3:39**
